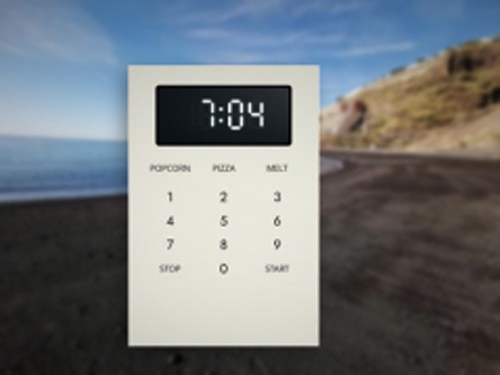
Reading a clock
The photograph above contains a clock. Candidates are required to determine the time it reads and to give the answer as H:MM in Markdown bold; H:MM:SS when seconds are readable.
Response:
**7:04**
